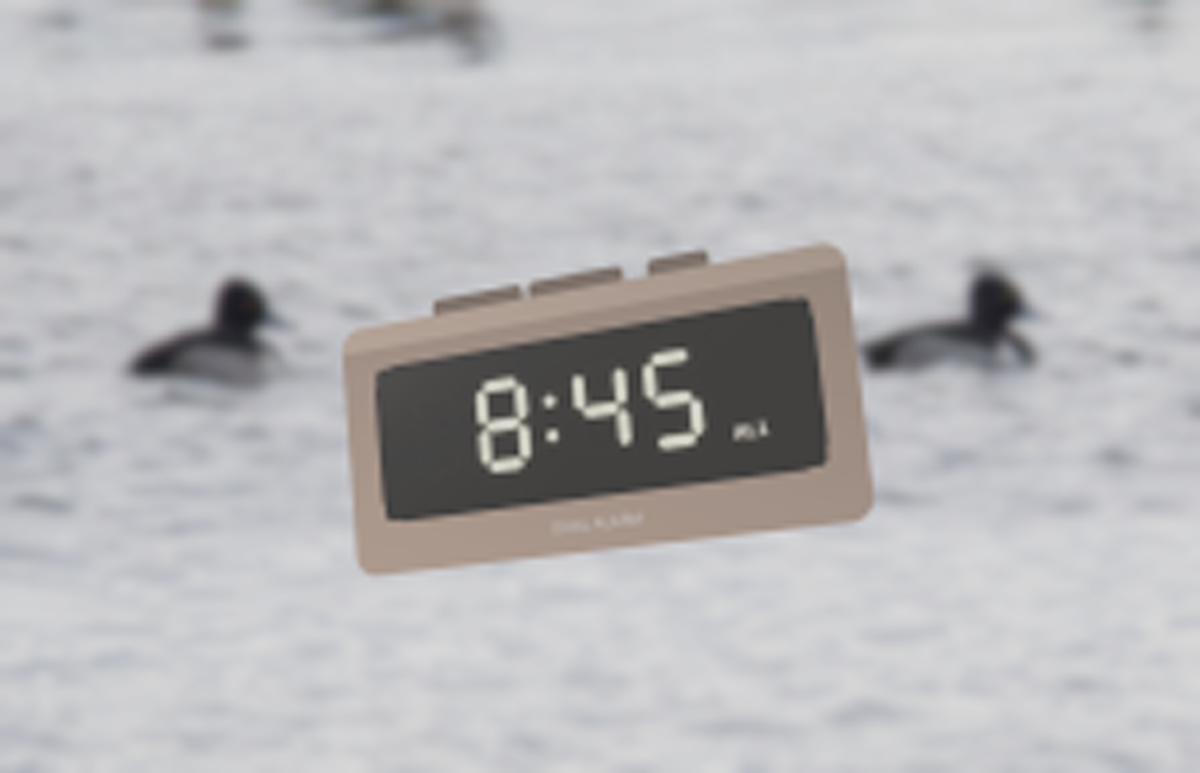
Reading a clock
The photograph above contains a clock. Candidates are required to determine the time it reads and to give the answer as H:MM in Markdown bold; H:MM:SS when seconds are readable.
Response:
**8:45**
